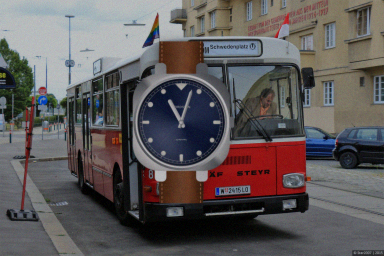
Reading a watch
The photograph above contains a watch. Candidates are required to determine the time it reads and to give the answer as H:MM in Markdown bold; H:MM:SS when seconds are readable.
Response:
**11:03**
